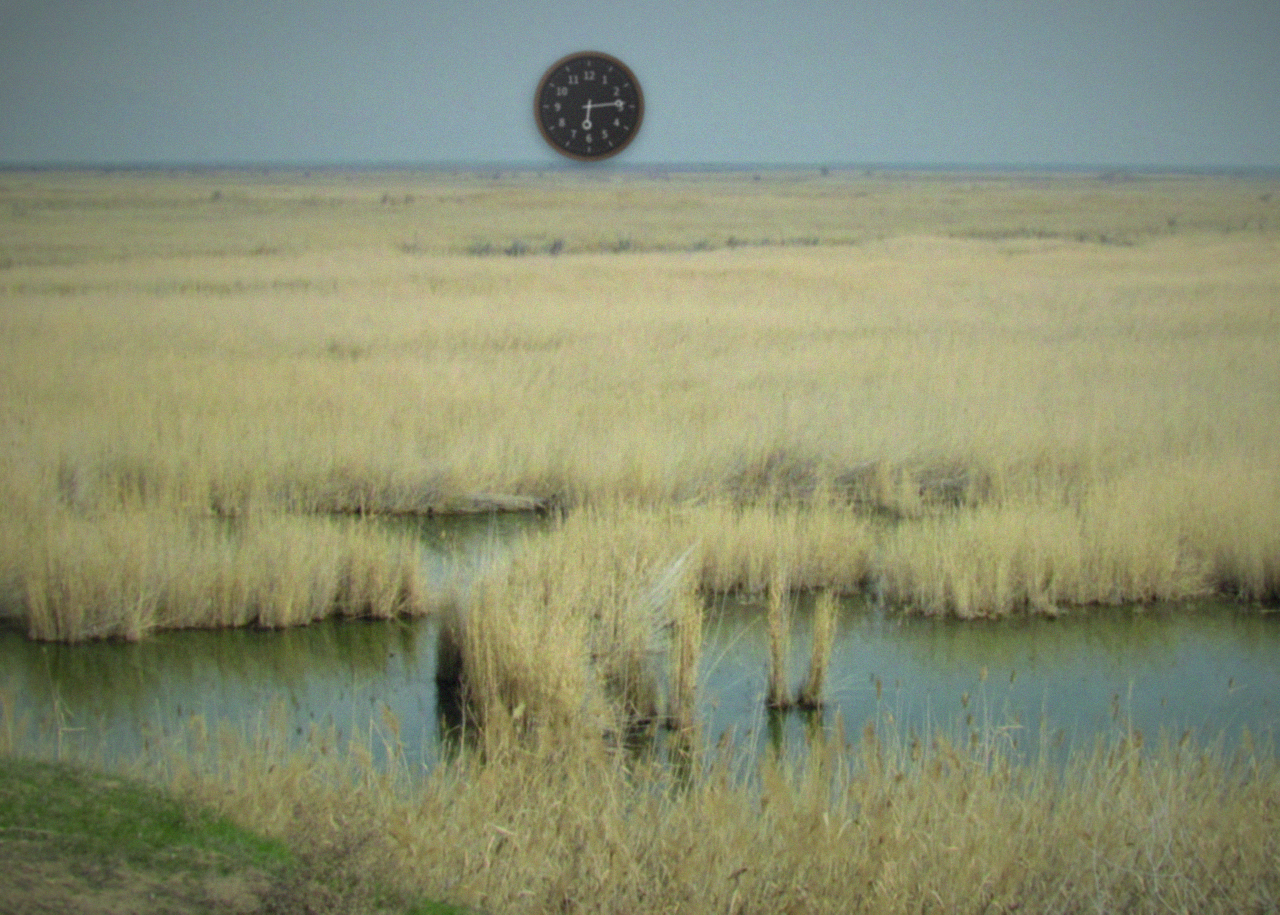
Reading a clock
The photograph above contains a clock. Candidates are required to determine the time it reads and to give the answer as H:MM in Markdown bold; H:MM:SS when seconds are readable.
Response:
**6:14**
